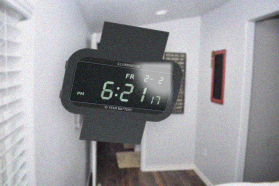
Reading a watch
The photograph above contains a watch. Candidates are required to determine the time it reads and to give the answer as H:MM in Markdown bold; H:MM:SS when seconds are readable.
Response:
**6:21:17**
